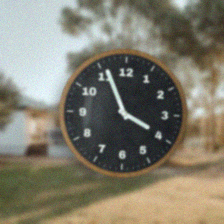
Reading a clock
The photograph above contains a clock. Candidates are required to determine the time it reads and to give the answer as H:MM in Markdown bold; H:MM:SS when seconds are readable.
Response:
**3:56**
